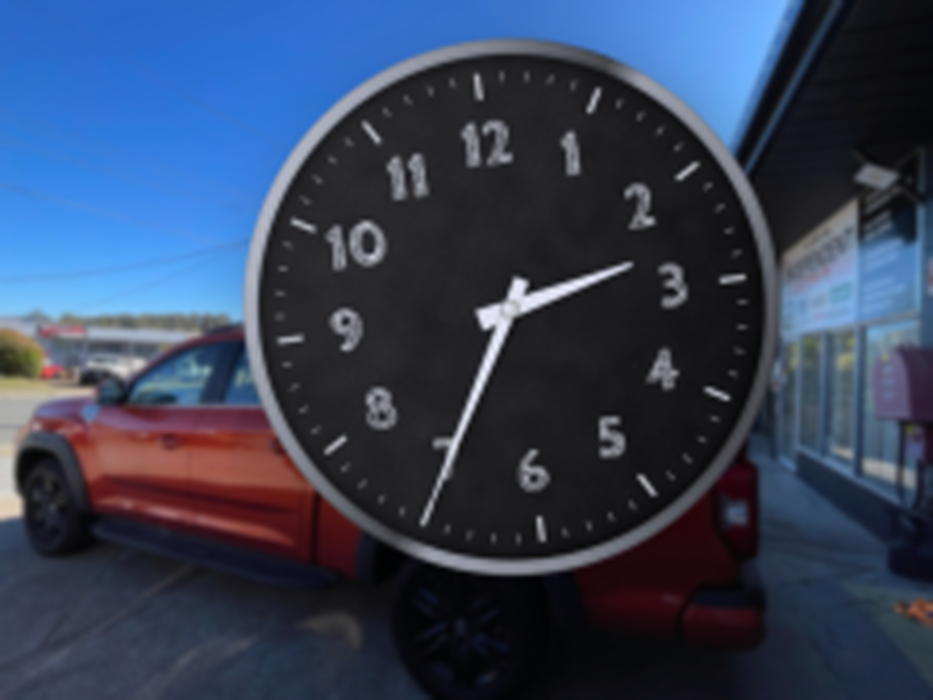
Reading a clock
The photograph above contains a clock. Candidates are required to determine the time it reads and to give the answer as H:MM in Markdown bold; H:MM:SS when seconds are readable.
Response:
**2:35**
